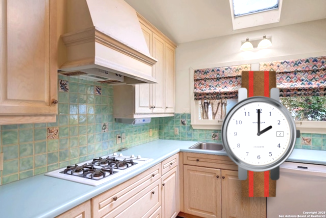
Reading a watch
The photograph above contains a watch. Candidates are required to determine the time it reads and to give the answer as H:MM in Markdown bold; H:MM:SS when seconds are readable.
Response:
**2:00**
